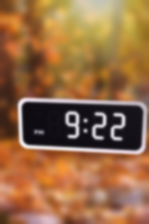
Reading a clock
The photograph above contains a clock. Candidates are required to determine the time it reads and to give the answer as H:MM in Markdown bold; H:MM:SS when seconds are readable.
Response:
**9:22**
